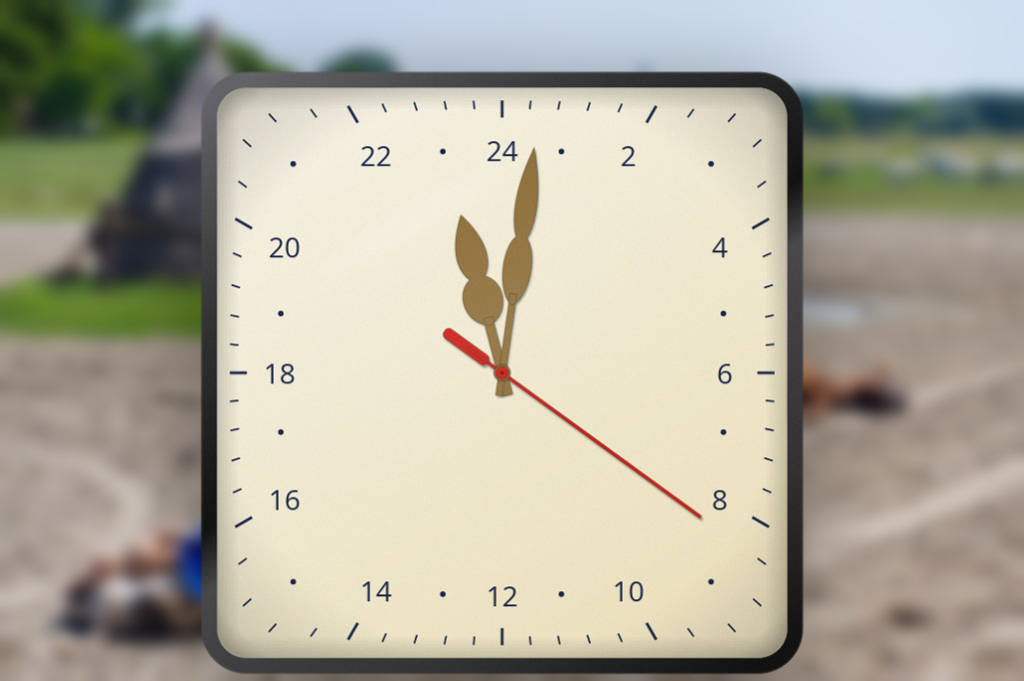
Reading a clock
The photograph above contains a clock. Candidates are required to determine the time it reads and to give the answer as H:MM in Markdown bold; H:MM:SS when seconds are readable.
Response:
**23:01:21**
